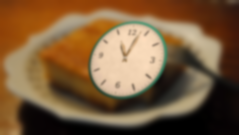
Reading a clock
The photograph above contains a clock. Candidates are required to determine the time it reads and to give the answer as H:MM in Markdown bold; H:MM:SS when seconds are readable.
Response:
**11:03**
